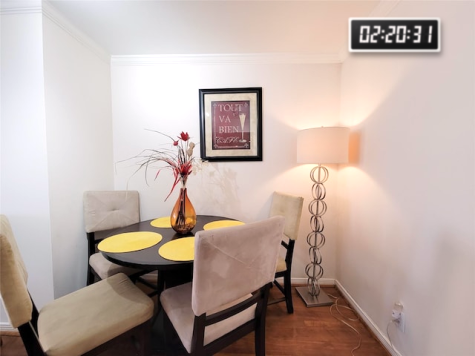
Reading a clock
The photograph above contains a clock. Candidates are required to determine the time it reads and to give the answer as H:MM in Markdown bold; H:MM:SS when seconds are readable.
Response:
**2:20:31**
